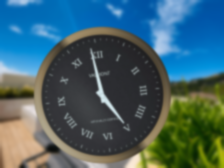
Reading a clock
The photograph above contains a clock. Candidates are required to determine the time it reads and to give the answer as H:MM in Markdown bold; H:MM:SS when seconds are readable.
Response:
**4:59**
